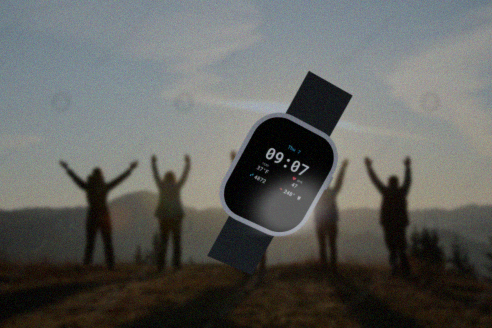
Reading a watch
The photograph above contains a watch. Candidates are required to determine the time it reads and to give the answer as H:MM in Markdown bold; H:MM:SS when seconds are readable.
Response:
**9:07**
